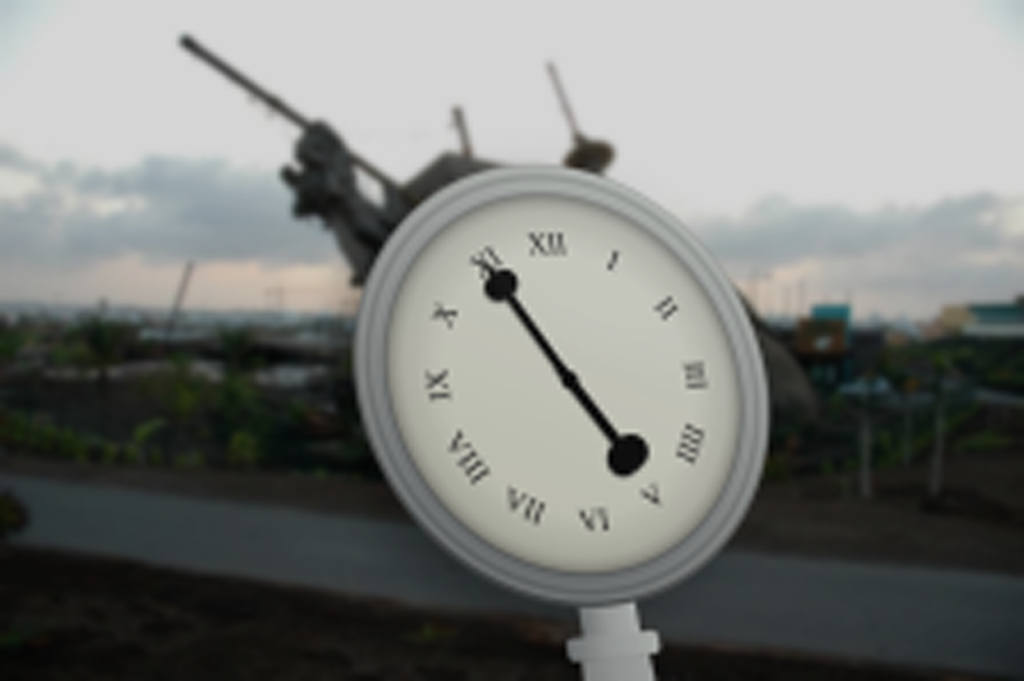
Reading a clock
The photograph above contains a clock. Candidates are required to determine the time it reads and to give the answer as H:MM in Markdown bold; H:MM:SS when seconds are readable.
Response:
**4:55**
